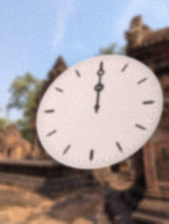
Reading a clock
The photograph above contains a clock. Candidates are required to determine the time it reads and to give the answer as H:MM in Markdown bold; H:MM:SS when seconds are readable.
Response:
**12:00**
